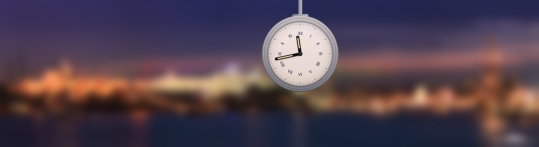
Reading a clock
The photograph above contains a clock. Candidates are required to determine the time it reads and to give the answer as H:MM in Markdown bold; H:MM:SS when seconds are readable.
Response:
**11:43**
